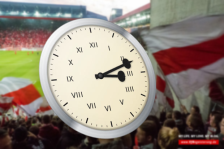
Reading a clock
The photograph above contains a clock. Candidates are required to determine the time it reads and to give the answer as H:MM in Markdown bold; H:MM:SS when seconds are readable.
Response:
**3:12**
